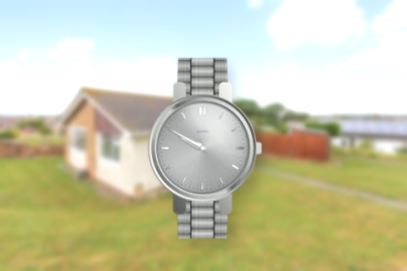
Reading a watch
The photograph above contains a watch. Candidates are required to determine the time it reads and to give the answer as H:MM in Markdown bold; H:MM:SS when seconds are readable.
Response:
**9:50**
